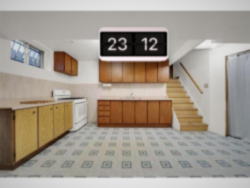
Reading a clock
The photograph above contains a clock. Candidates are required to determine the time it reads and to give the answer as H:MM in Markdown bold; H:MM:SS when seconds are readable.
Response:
**23:12**
